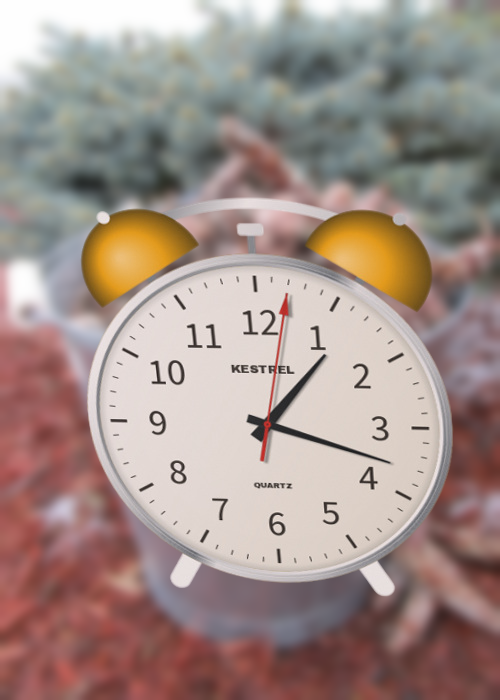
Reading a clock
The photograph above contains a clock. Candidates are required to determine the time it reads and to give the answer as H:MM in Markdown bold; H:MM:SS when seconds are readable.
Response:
**1:18:02**
